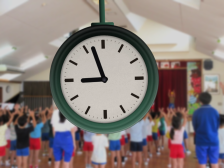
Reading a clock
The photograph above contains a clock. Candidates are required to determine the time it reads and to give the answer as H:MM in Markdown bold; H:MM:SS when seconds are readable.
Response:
**8:57**
